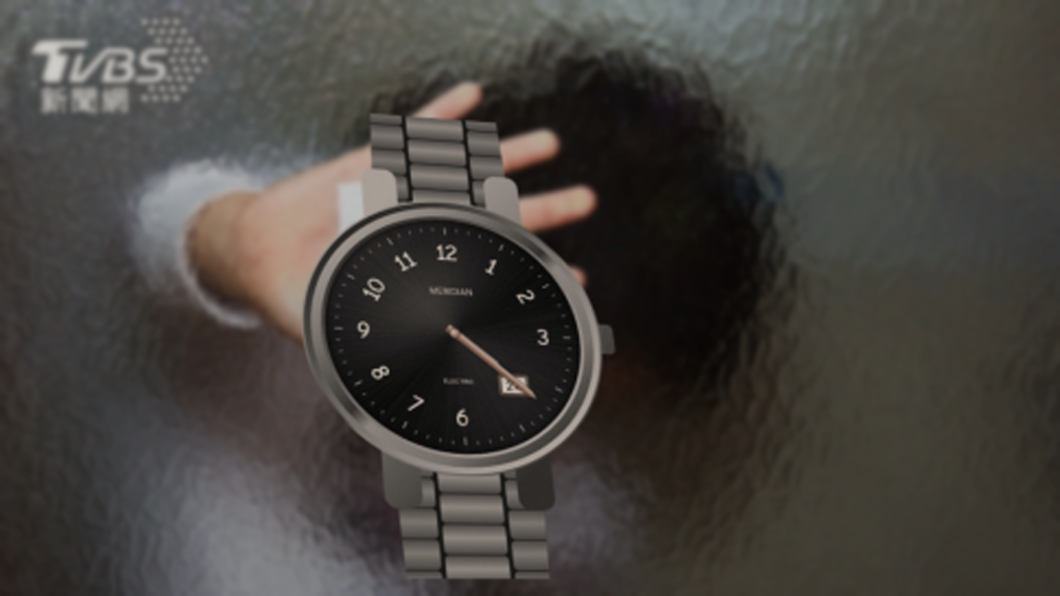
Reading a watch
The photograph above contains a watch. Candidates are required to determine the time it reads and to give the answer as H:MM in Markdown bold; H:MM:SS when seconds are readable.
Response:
**4:22**
